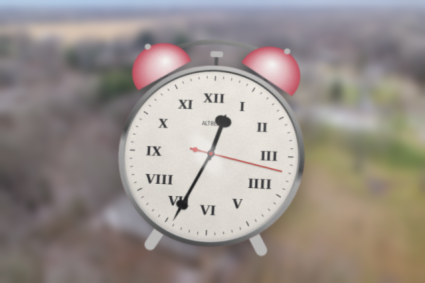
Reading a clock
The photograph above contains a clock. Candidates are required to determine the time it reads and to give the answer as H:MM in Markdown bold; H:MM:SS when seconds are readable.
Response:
**12:34:17**
